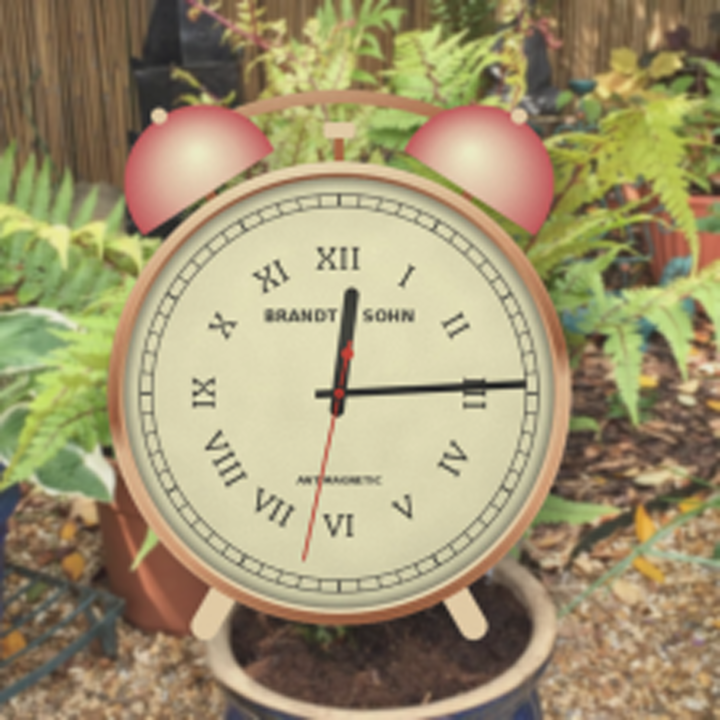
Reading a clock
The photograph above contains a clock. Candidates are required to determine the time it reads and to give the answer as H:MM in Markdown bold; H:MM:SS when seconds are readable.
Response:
**12:14:32**
